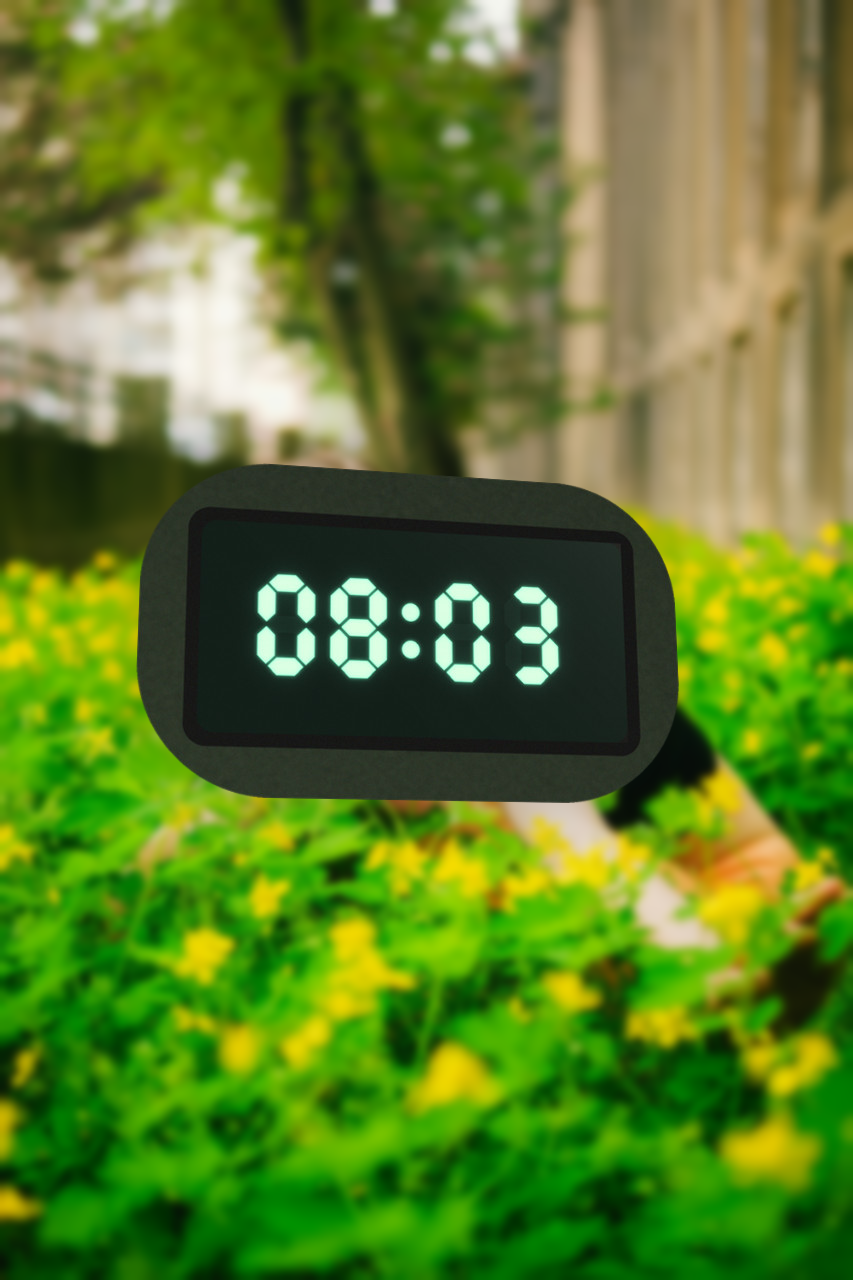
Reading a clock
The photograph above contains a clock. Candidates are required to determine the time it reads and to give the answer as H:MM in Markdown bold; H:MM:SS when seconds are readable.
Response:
**8:03**
